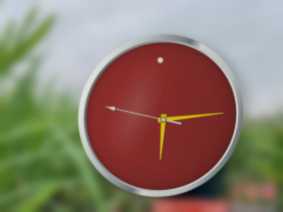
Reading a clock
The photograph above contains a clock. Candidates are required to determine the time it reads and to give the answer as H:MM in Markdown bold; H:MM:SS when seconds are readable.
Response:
**6:14:48**
